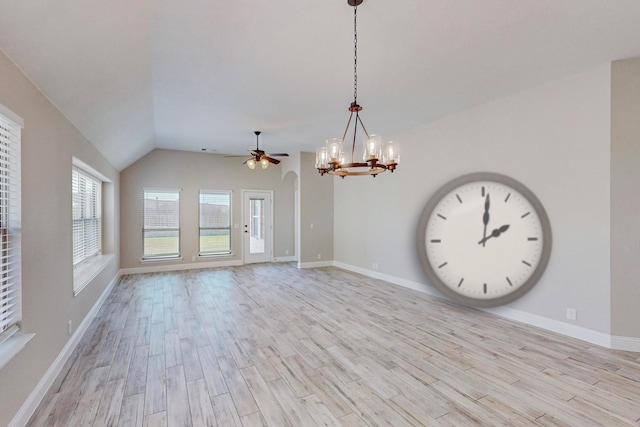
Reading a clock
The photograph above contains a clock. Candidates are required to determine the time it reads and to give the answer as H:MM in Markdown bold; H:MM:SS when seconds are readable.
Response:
**2:01**
